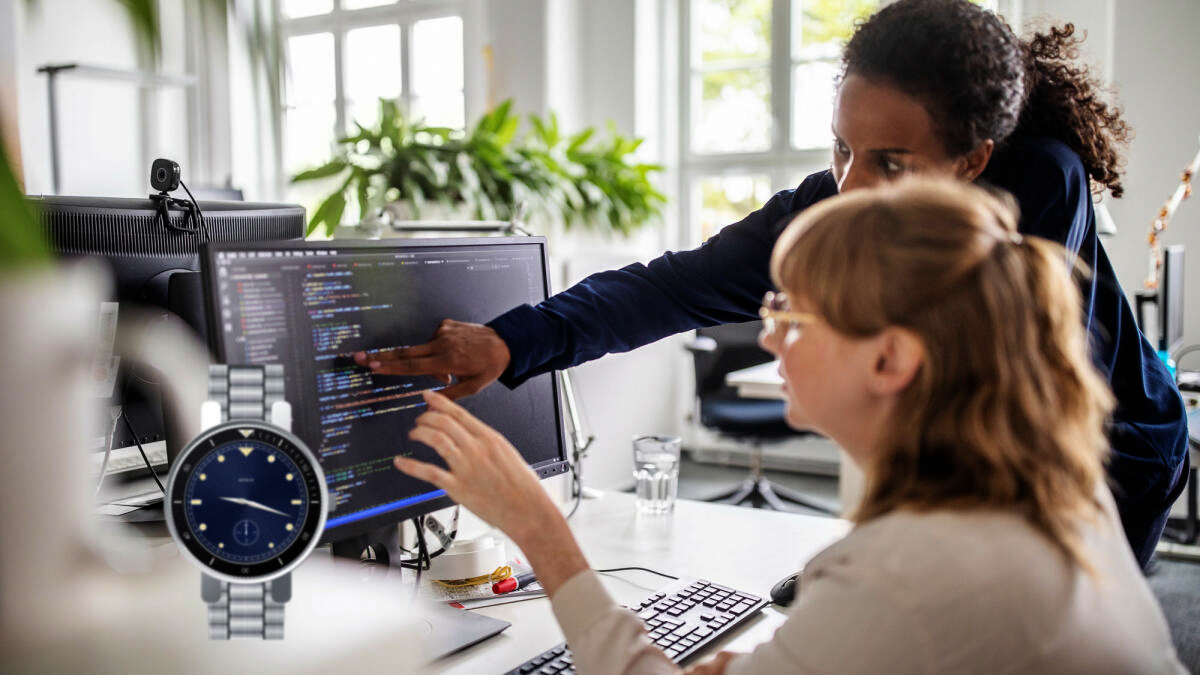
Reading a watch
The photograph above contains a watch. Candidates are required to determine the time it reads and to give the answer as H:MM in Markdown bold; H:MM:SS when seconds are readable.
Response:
**9:18**
